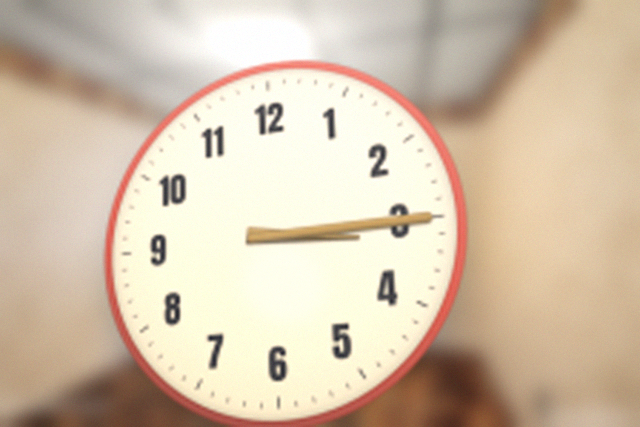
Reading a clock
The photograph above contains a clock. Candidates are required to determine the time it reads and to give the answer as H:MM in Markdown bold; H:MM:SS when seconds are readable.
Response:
**3:15**
